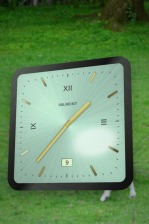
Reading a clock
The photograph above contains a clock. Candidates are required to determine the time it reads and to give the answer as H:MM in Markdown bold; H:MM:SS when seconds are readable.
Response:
**1:37**
